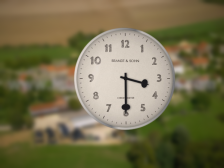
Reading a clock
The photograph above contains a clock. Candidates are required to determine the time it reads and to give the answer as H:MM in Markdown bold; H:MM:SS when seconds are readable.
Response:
**3:30**
